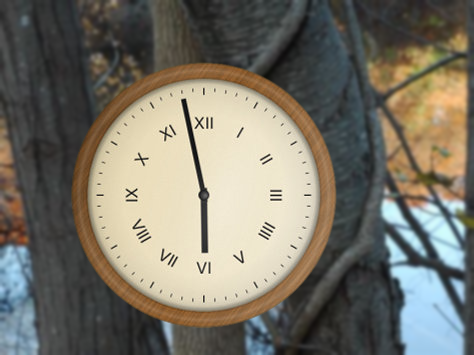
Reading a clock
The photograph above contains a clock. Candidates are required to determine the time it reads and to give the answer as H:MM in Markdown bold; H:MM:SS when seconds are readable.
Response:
**5:58**
